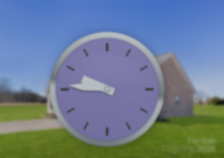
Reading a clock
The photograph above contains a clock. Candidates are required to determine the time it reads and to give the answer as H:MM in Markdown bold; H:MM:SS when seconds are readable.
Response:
**9:46**
